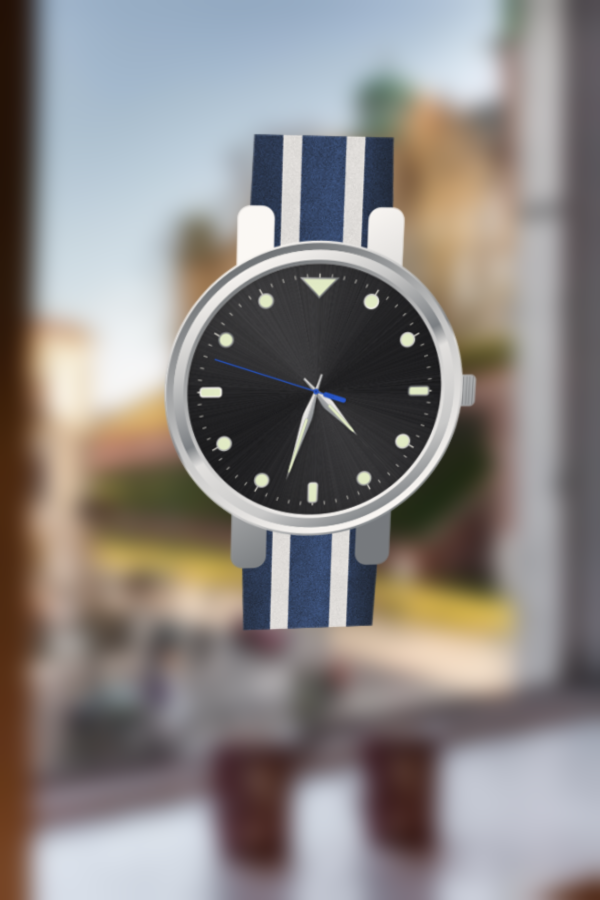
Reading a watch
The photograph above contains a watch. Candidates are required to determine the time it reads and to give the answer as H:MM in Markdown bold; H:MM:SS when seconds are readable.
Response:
**4:32:48**
